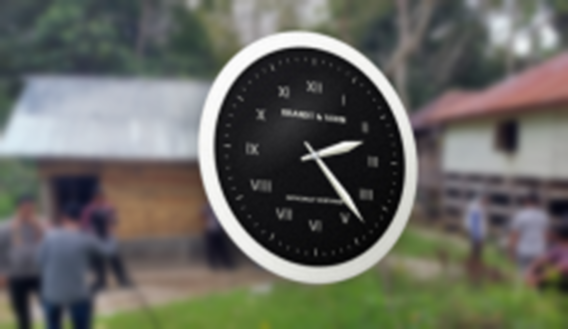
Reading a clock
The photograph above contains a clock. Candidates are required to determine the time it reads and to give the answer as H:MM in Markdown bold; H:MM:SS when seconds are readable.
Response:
**2:23**
